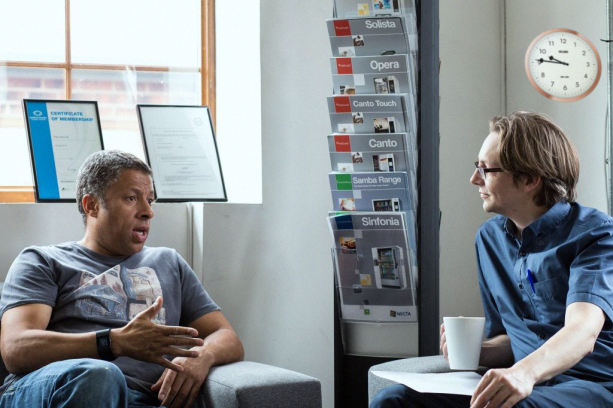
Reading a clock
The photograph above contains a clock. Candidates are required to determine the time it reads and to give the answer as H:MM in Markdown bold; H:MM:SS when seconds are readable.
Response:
**9:46**
